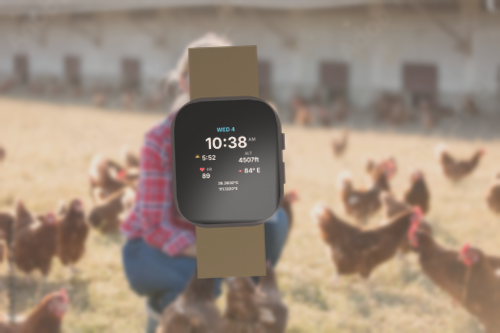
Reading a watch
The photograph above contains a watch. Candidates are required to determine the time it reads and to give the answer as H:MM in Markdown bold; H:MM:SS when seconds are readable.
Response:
**10:38**
